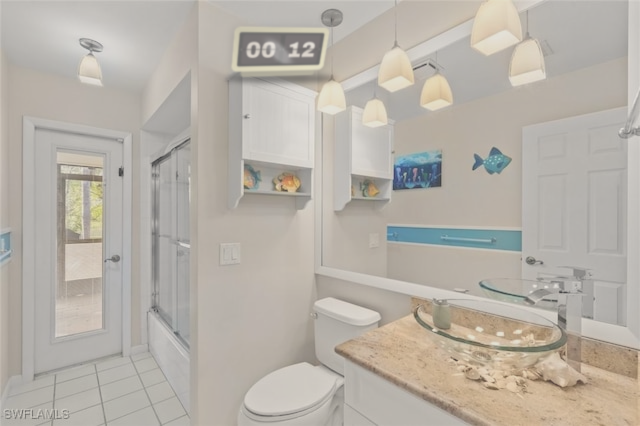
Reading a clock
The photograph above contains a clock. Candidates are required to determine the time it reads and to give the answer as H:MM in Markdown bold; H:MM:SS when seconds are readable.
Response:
**0:12**
